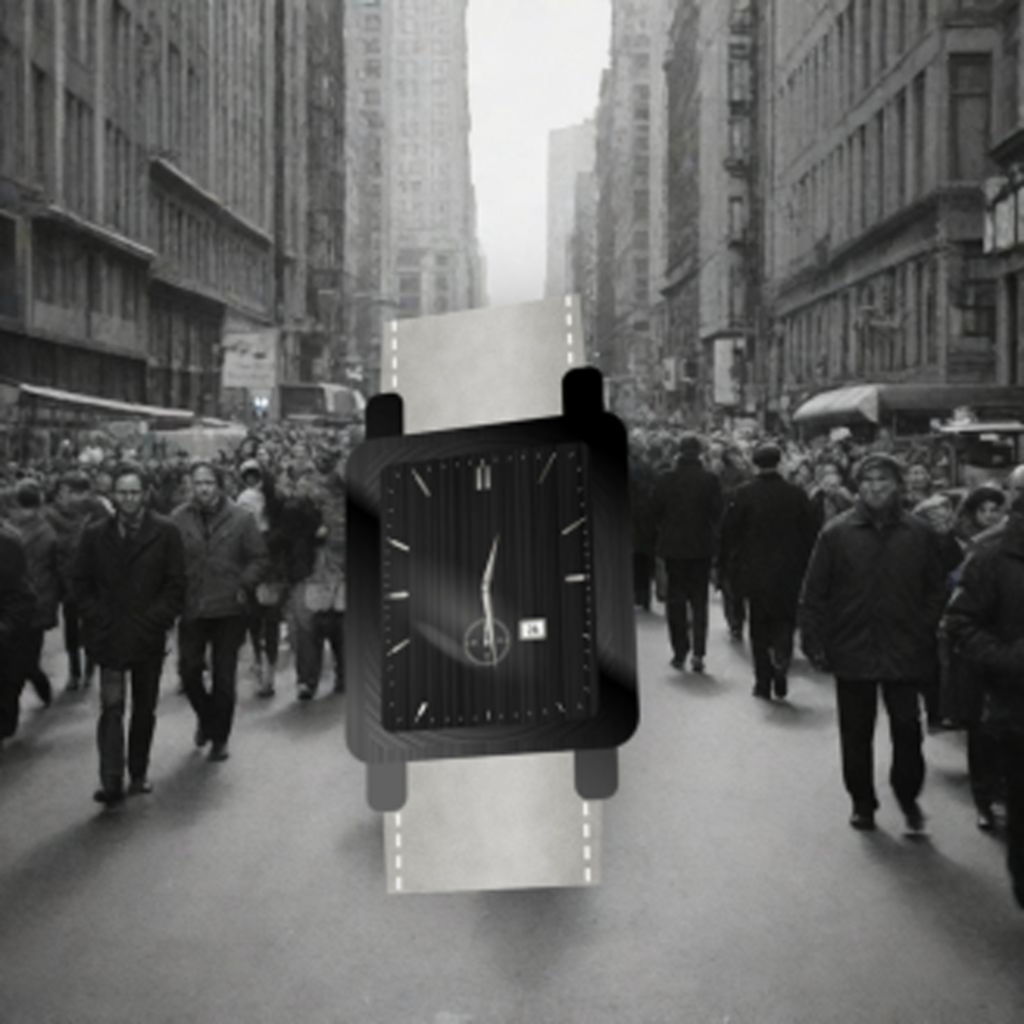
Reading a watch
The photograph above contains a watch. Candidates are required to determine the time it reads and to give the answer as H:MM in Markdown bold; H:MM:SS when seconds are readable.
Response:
**12:29**
